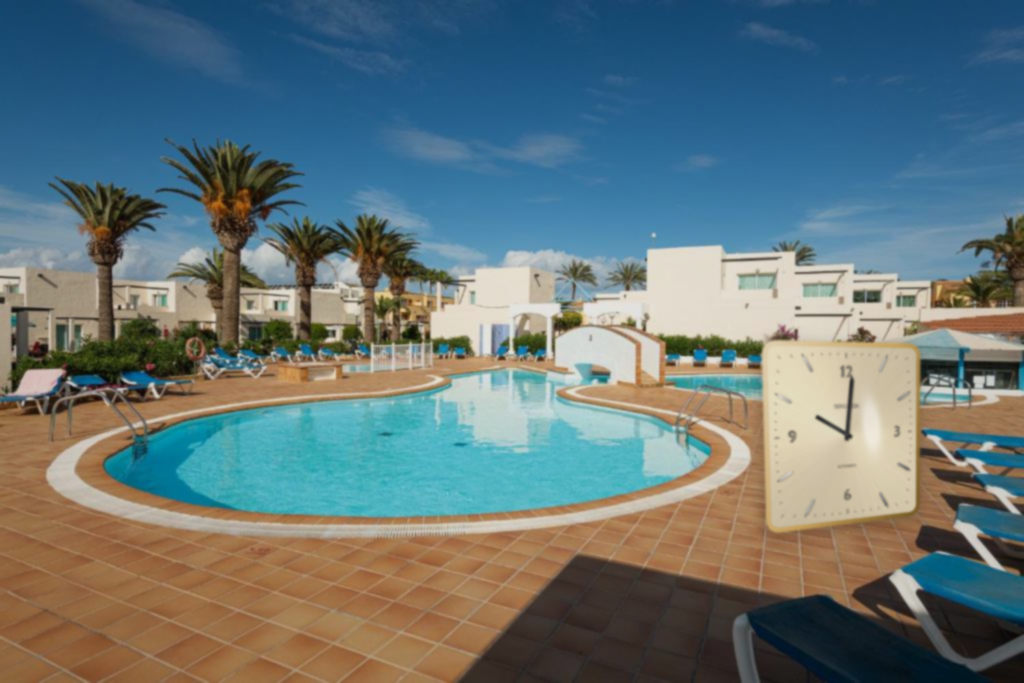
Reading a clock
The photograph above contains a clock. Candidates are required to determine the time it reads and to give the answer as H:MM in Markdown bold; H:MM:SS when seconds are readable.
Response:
**10:01**
